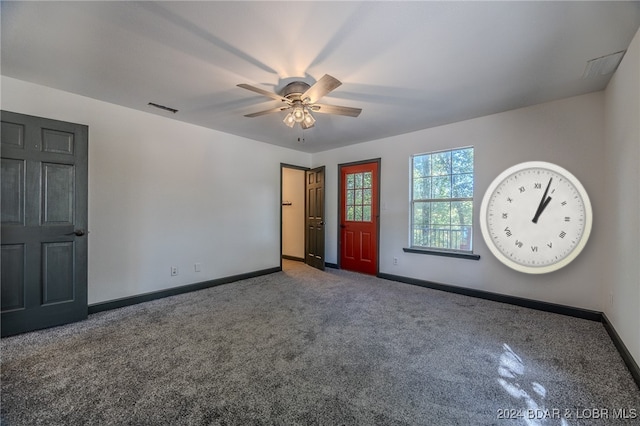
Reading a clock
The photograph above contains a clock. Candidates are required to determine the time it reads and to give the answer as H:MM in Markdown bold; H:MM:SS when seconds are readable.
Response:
**1:03**
